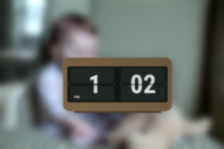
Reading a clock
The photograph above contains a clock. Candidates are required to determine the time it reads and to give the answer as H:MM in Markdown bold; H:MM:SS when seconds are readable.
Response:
**1:02**
